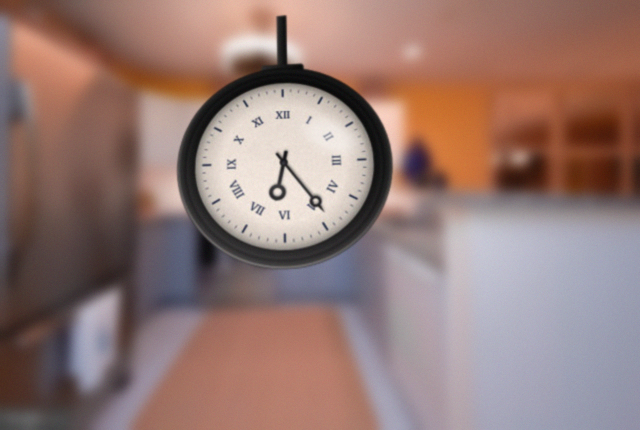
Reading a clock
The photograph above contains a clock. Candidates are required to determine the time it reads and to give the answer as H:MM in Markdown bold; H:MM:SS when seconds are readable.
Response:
**6:24**
